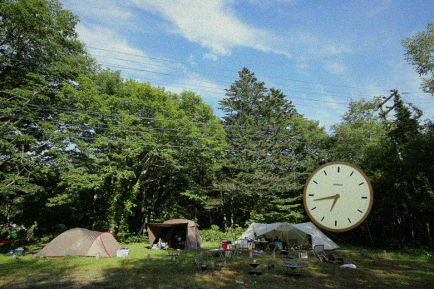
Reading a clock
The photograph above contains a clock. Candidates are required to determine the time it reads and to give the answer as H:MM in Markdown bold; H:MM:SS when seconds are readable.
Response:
**6:43**
